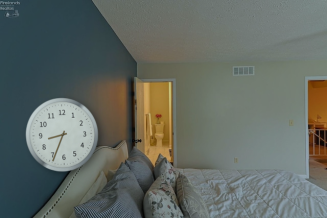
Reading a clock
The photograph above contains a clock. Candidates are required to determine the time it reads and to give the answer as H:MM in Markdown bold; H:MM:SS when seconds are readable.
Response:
**8:34**
